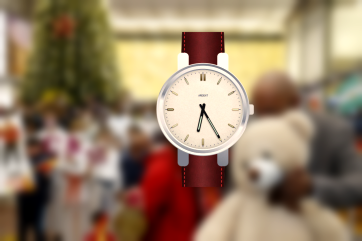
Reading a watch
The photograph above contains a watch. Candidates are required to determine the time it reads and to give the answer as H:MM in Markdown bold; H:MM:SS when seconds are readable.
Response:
**6:25**
